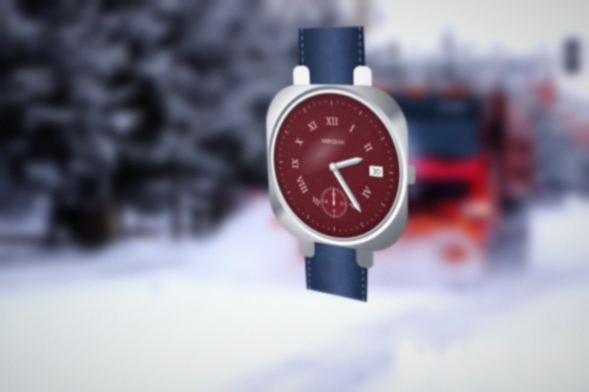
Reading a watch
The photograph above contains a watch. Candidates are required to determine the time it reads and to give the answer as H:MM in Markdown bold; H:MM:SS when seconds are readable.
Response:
**2:24**
